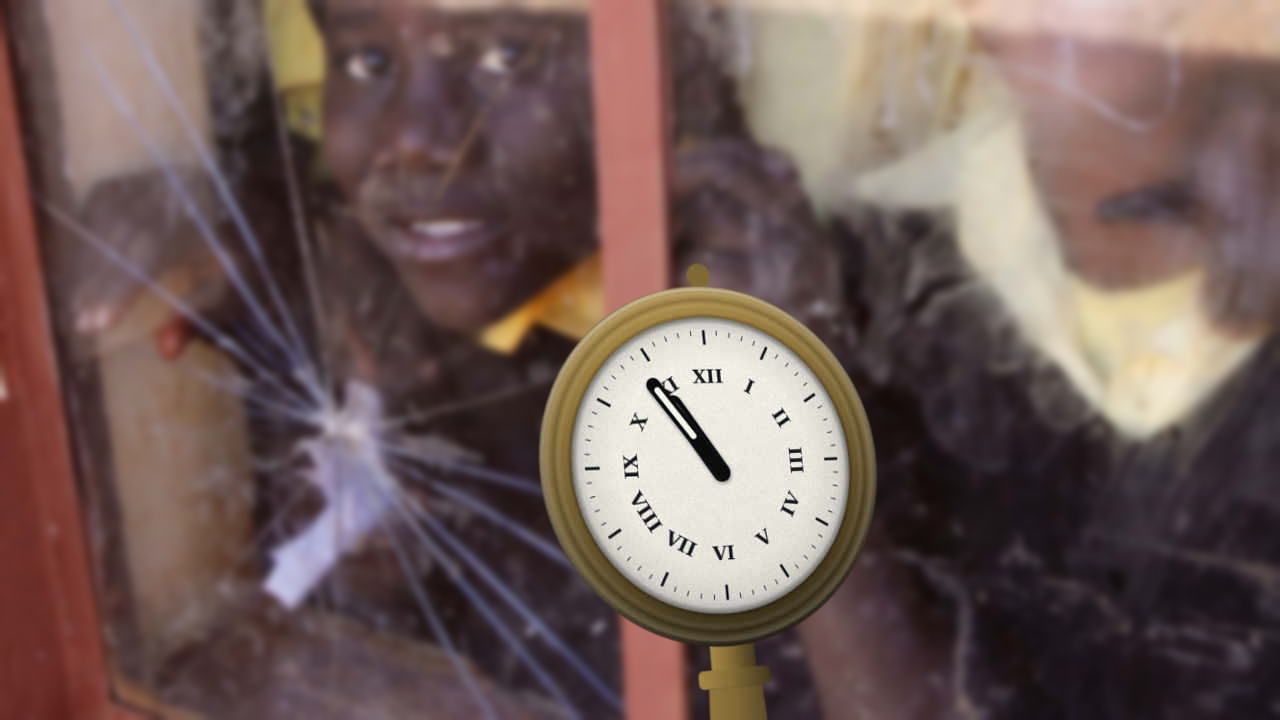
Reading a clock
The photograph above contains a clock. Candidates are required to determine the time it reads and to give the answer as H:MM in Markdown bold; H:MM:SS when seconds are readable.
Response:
**10:54**
